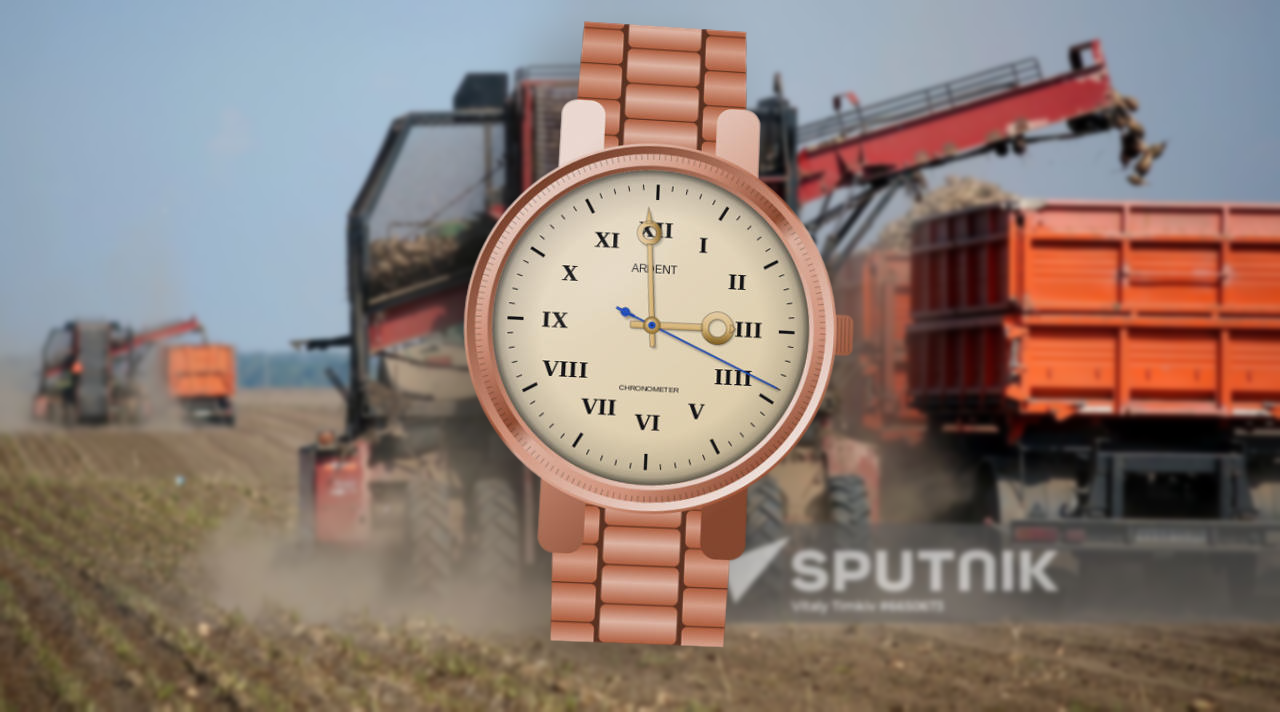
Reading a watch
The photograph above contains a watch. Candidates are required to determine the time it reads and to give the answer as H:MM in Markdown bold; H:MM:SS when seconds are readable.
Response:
**2:59:19**
